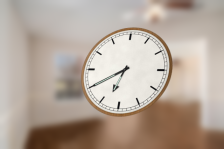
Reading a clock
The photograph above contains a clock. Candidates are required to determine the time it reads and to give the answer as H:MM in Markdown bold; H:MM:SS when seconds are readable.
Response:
**6:40**
